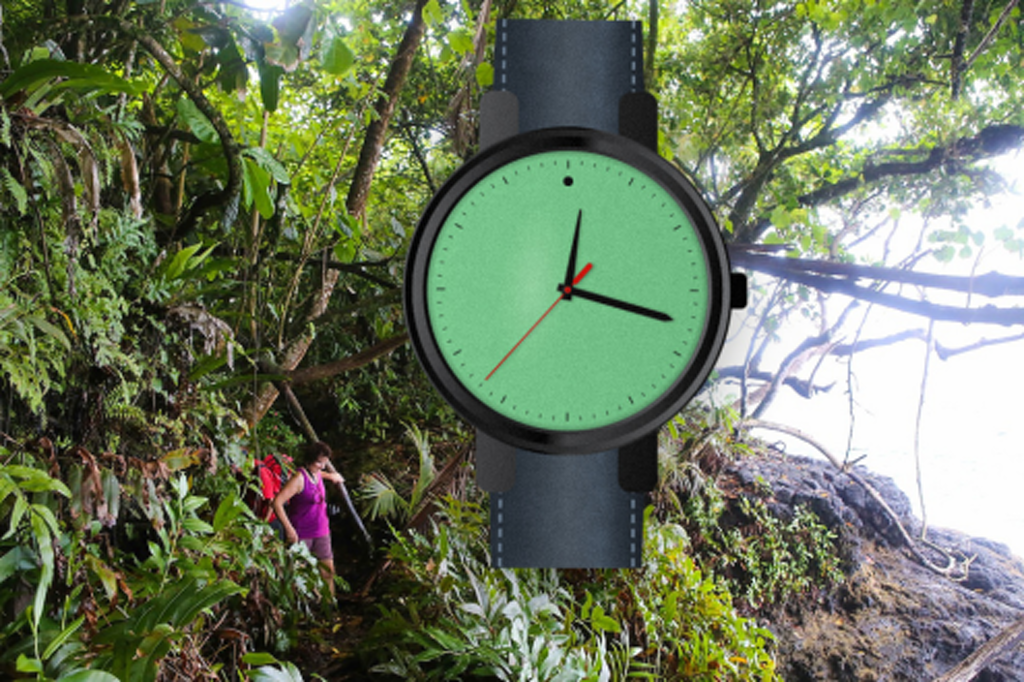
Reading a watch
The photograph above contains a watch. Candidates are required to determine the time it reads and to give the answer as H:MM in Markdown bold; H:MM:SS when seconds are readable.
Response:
**12:17:37**
